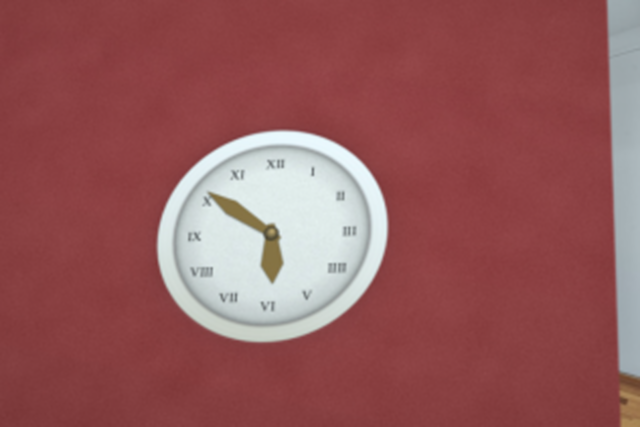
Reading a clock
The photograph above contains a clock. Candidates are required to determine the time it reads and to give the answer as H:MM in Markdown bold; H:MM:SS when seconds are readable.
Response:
**5:51**
